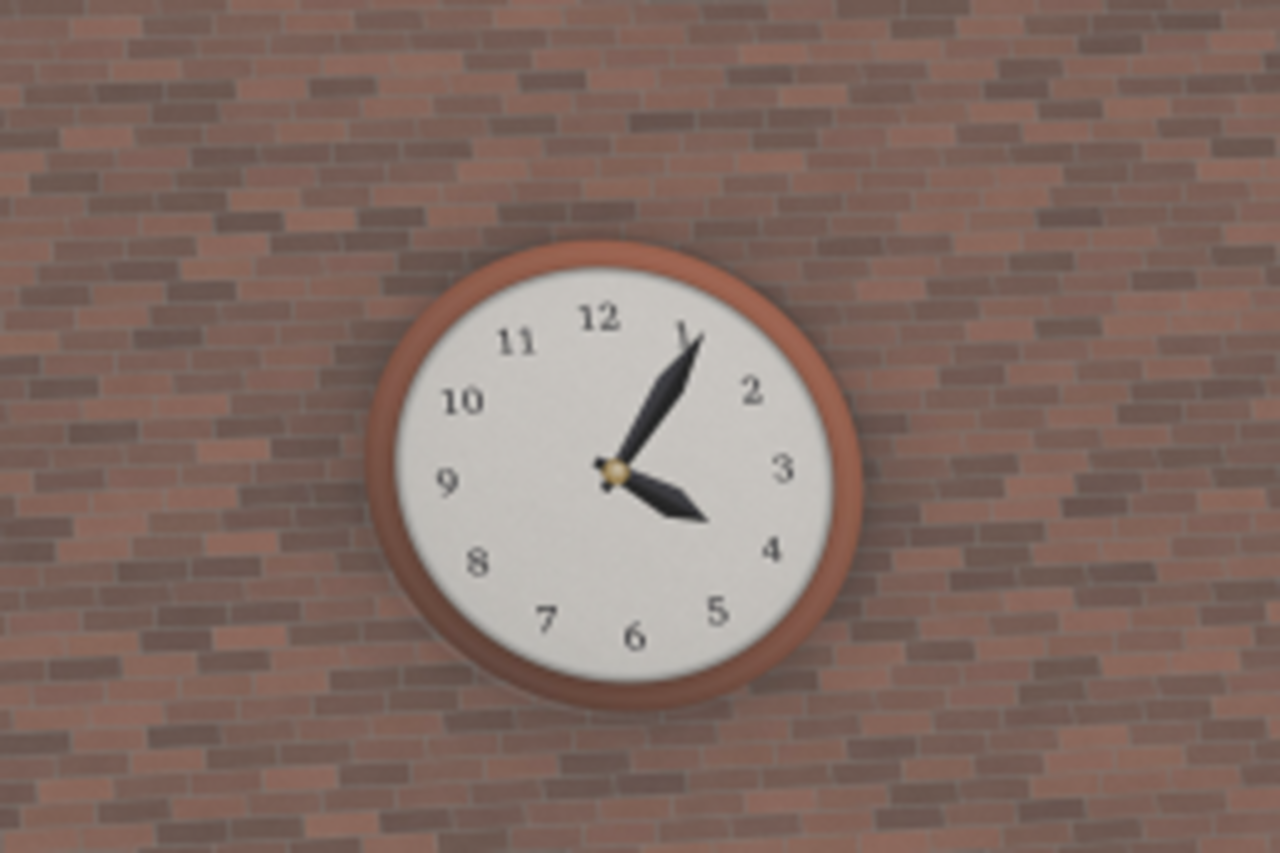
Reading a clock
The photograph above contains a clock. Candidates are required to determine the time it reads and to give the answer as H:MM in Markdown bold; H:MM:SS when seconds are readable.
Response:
**4:06**
